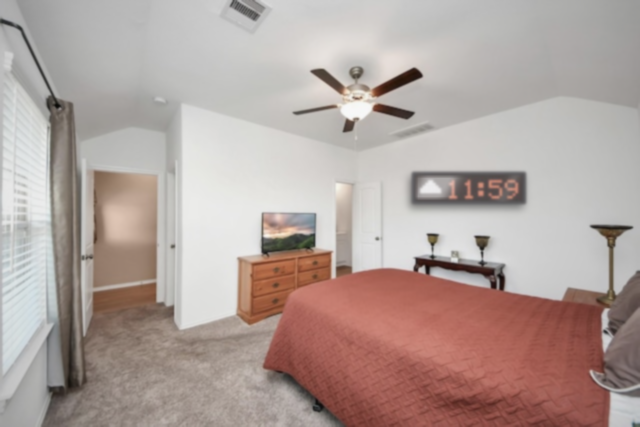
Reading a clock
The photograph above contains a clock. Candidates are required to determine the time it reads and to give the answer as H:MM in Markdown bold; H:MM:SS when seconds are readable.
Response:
**11:59**
